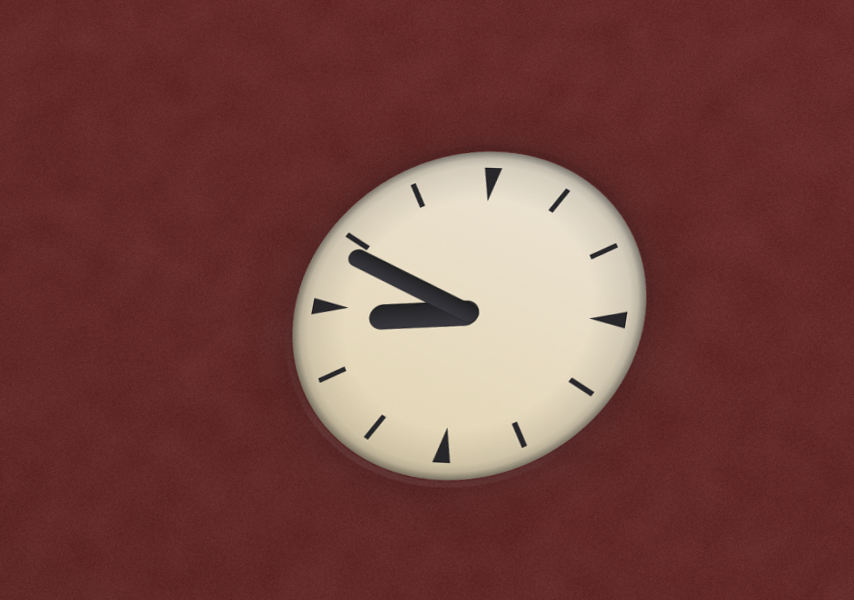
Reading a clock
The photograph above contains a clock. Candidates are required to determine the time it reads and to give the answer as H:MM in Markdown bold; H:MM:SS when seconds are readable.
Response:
**8:49**
